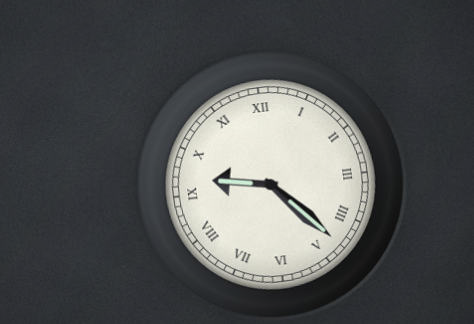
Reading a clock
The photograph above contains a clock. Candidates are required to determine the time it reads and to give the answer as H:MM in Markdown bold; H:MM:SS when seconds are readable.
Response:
**9:23**
